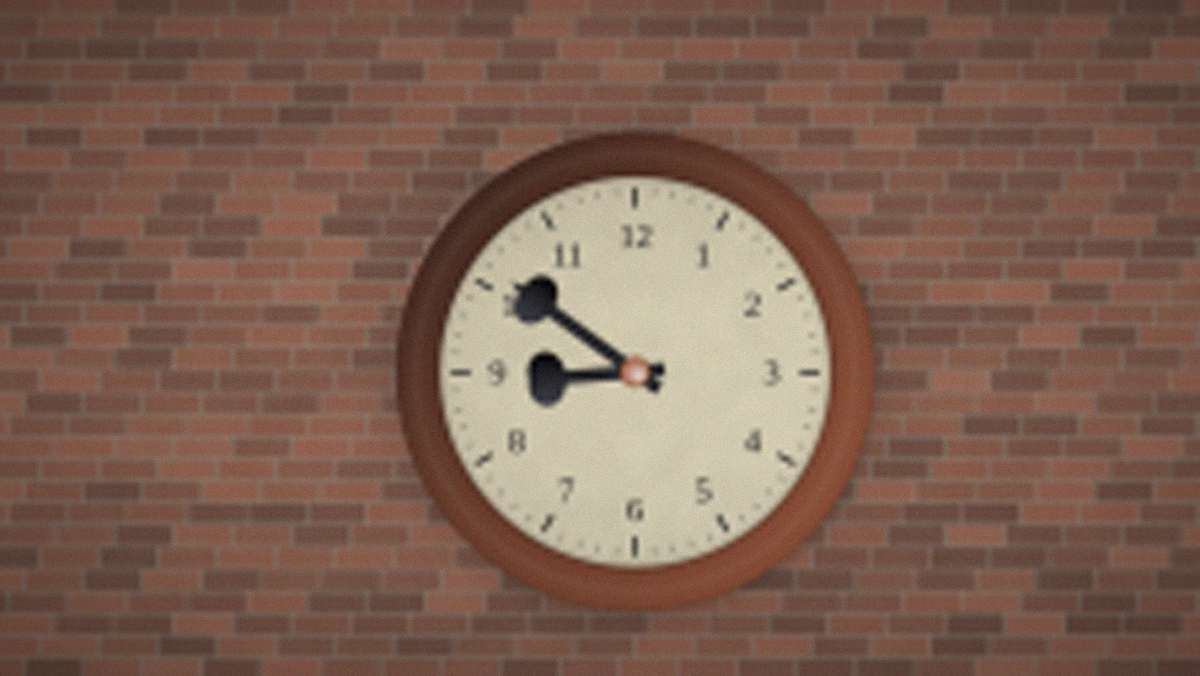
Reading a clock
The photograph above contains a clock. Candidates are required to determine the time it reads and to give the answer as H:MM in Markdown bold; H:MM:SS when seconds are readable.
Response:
**8:51**
